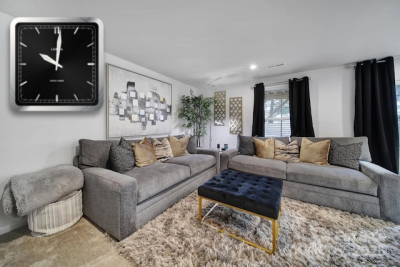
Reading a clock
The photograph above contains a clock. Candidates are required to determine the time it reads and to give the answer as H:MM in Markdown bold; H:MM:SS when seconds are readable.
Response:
**10:01**
